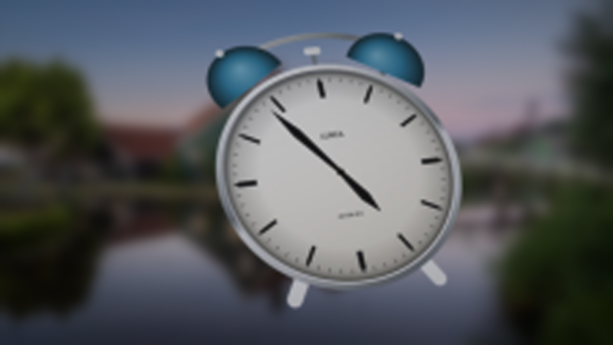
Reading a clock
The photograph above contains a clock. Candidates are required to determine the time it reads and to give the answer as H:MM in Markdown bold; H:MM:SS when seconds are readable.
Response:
**4:54**
